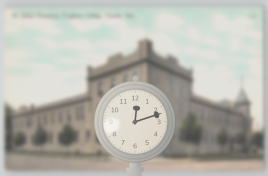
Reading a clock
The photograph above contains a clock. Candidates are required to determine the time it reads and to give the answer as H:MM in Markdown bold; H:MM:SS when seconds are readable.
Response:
**12:12**
